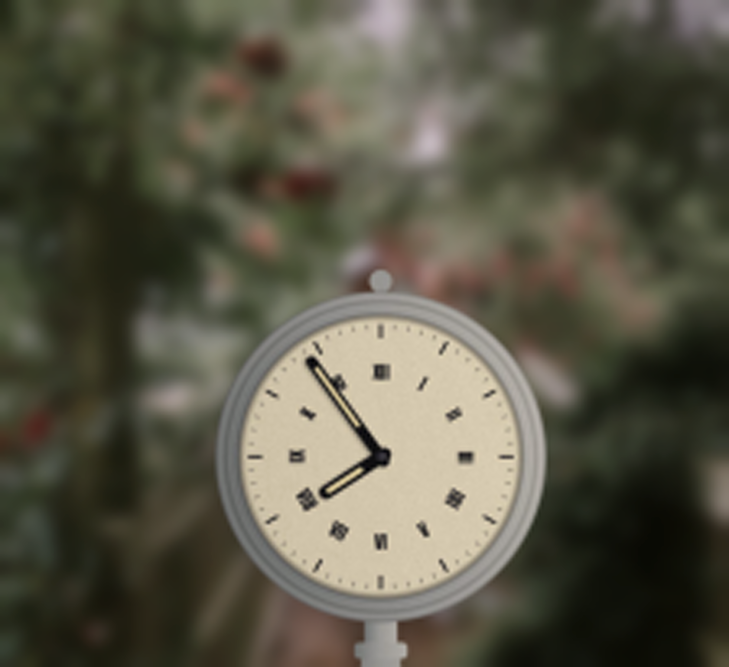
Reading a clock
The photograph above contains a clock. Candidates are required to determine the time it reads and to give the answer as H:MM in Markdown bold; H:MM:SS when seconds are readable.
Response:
**7:54**
